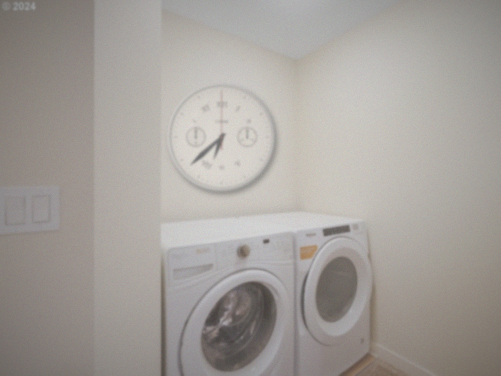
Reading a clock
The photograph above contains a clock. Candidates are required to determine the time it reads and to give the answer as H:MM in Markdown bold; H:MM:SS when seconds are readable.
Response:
**6:38**
